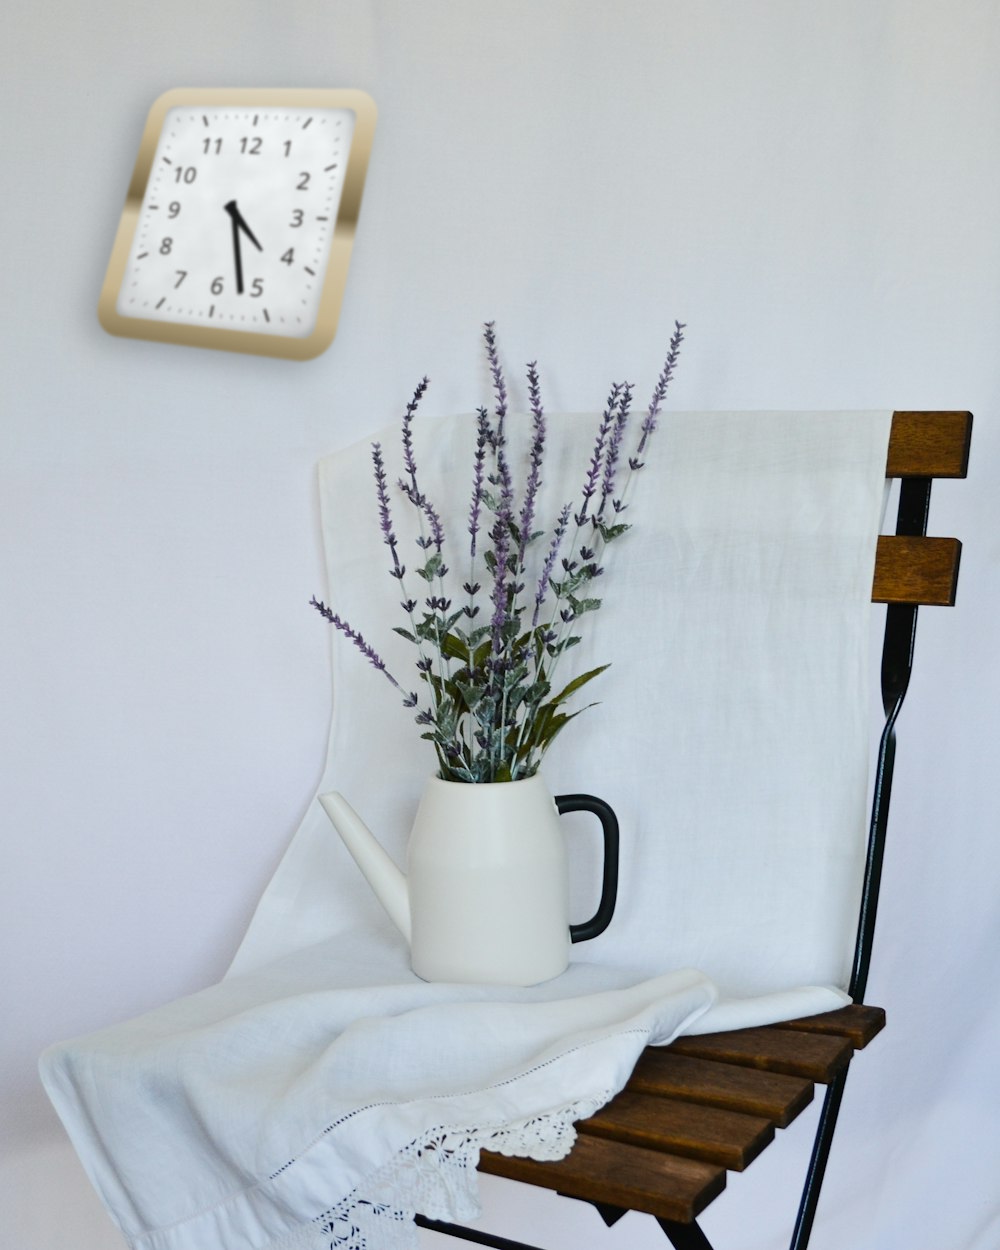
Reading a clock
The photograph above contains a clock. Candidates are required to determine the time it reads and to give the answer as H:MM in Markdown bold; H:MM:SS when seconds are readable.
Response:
**4:27**
